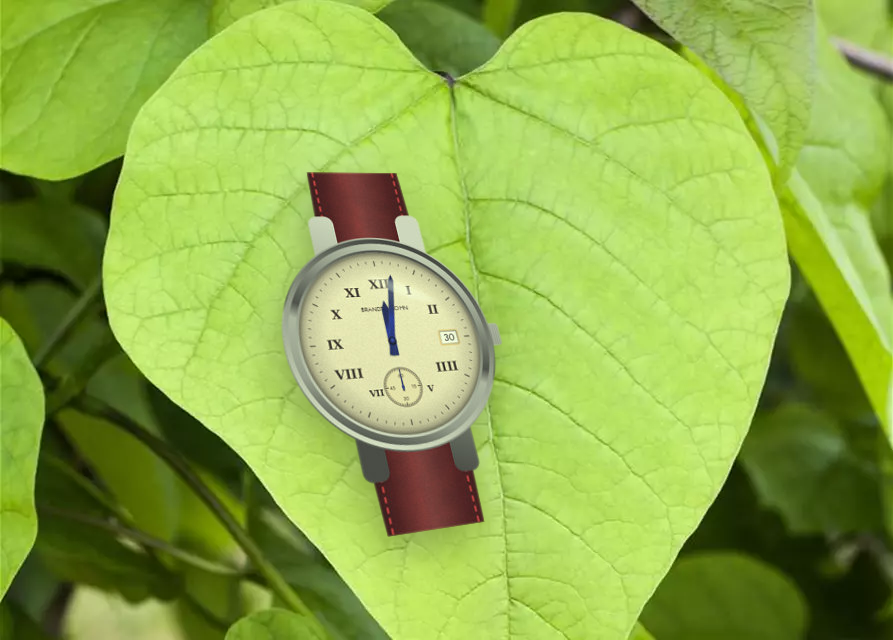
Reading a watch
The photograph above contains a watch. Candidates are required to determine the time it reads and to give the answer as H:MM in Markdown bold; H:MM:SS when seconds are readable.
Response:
**12:02**
